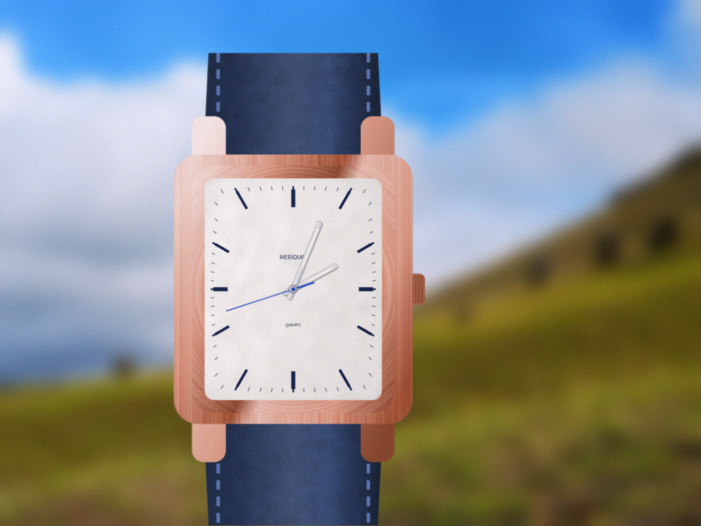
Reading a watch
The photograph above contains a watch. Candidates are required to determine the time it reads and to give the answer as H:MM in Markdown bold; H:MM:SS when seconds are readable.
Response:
**2:03:42**
